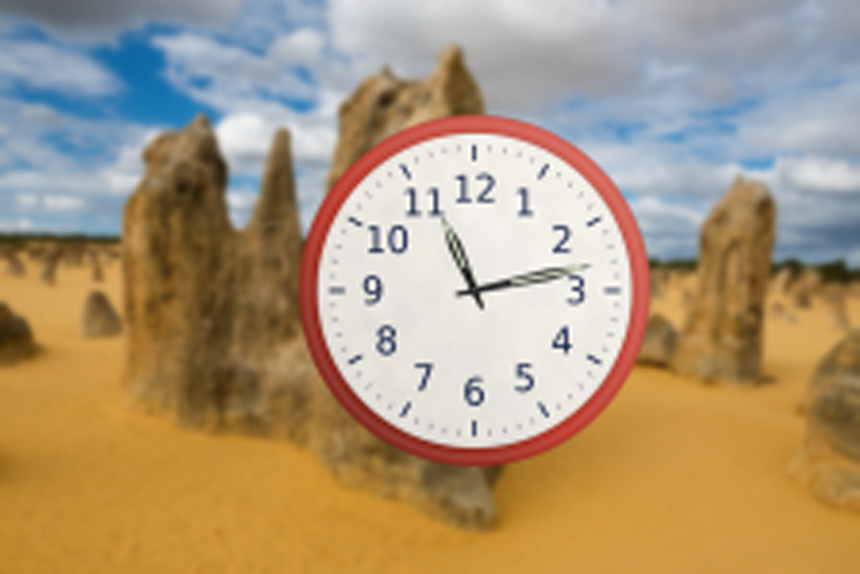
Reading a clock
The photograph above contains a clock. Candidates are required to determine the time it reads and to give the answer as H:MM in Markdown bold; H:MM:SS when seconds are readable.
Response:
**11:13**
